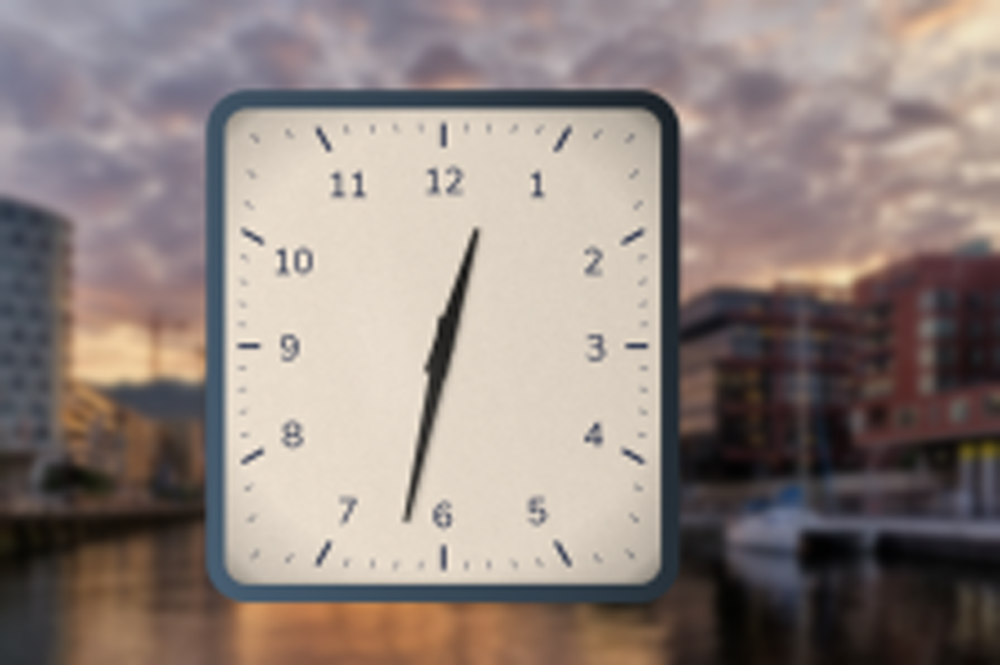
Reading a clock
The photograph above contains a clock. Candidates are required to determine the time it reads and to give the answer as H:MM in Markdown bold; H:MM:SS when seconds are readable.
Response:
**12:32**
